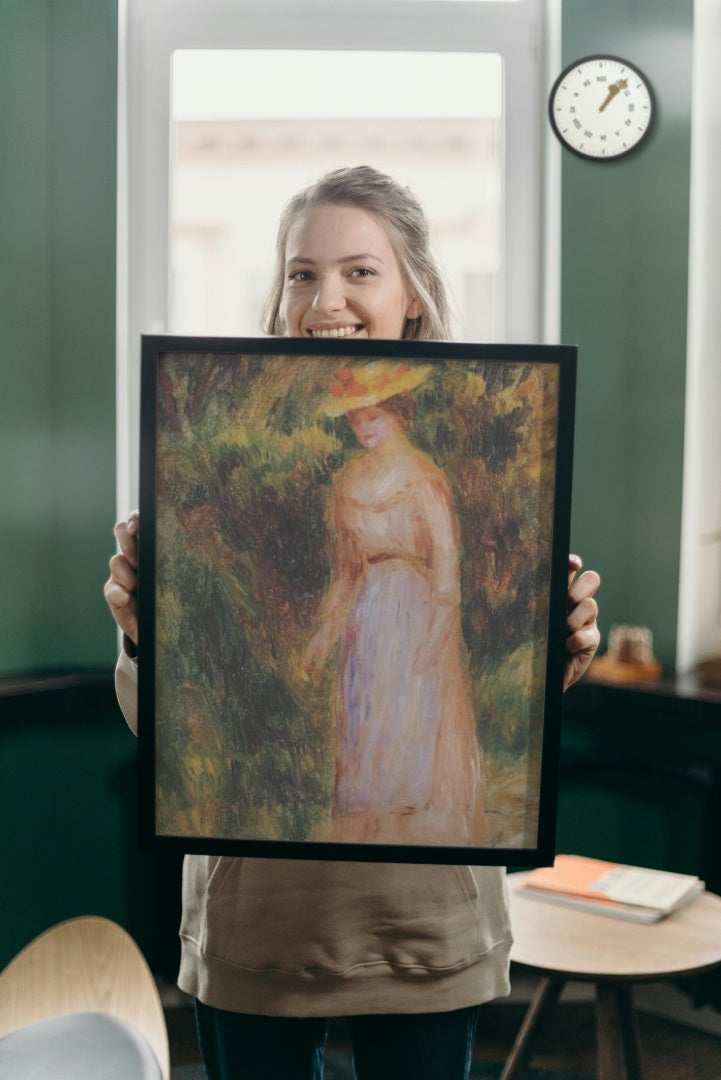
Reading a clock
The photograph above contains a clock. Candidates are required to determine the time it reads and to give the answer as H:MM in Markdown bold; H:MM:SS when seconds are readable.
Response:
**1:07**
